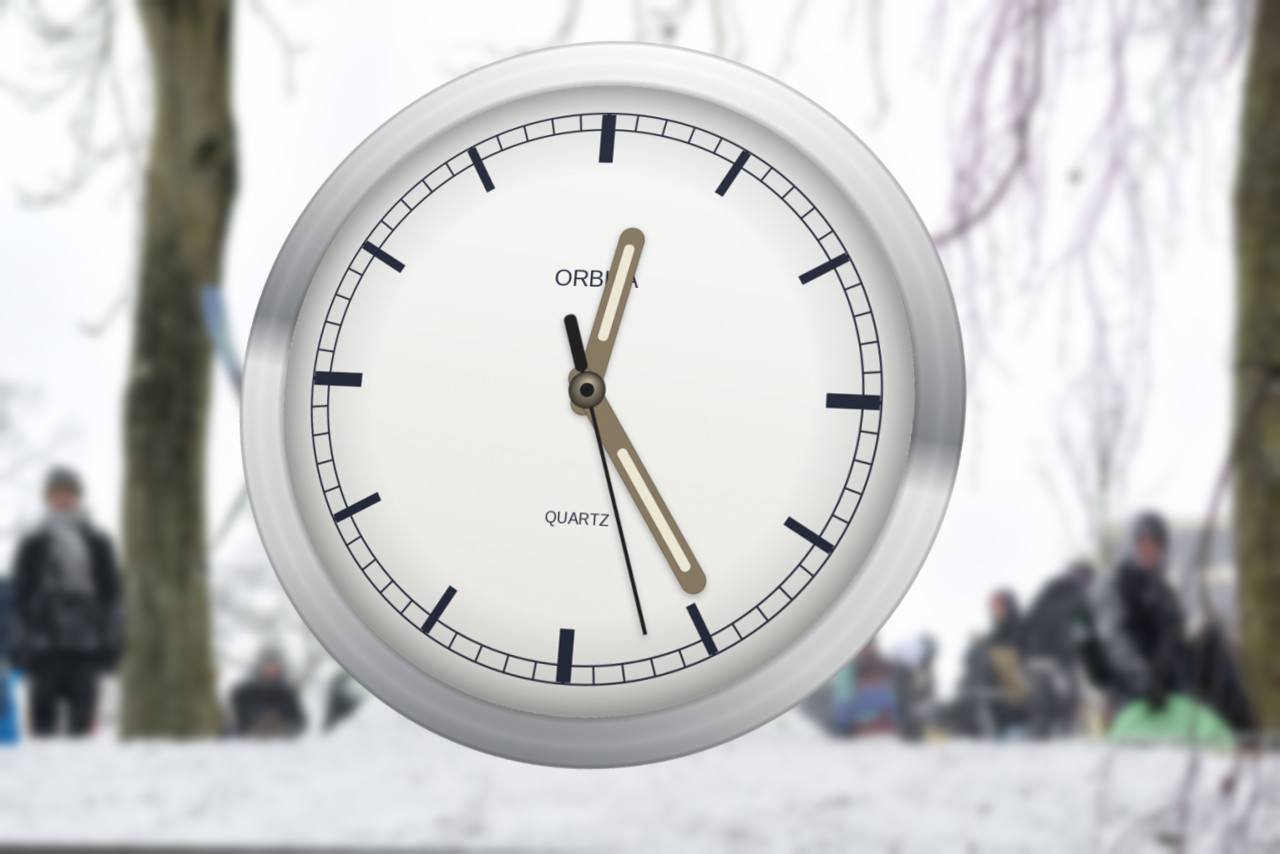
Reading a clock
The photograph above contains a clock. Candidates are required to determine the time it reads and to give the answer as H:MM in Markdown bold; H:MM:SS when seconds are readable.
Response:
**12:24:27**
